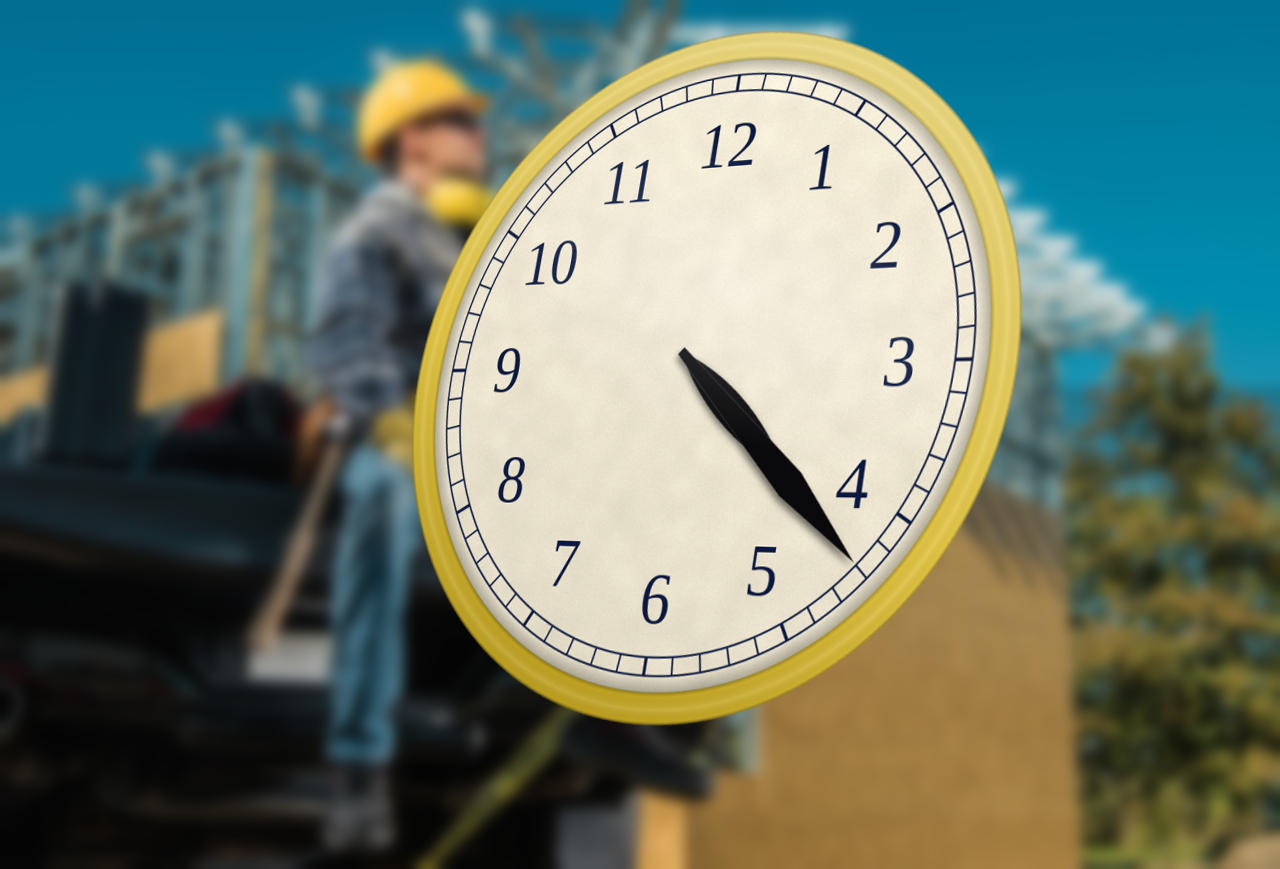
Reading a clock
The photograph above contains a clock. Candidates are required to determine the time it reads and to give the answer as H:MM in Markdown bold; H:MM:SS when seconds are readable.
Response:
**4:22**
